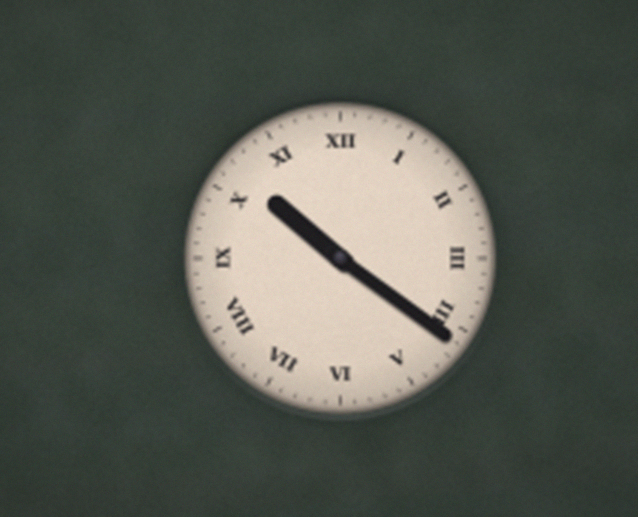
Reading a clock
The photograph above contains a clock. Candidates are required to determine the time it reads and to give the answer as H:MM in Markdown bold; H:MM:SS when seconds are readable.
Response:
**10:21**
